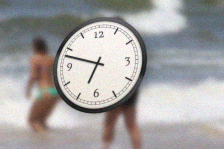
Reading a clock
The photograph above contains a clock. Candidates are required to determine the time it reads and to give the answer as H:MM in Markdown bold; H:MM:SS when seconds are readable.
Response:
**6:48**
